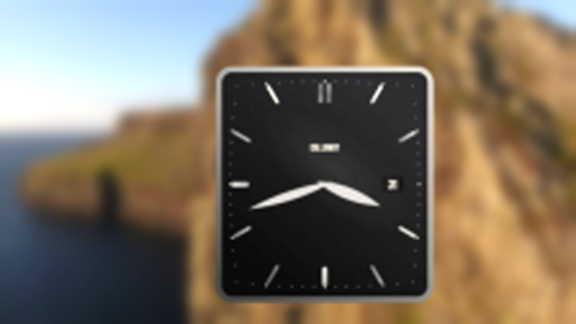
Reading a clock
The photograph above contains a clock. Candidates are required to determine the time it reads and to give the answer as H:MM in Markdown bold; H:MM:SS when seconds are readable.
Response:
**3:42**
